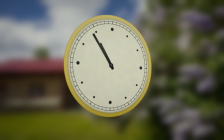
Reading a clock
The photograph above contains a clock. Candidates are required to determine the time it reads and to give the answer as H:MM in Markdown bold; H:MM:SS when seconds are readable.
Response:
**10:54**
